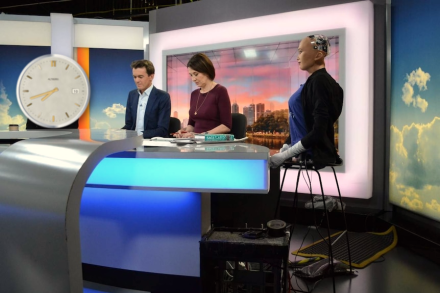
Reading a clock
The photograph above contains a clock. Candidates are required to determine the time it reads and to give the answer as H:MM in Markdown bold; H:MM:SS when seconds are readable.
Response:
**7:42**
